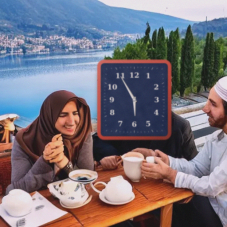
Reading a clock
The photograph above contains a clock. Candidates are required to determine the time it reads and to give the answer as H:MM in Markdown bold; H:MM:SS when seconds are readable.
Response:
**5:55**
